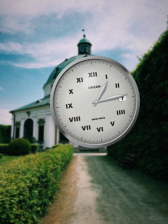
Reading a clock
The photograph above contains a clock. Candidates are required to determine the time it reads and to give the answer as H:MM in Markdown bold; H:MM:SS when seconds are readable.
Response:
**1:14**
